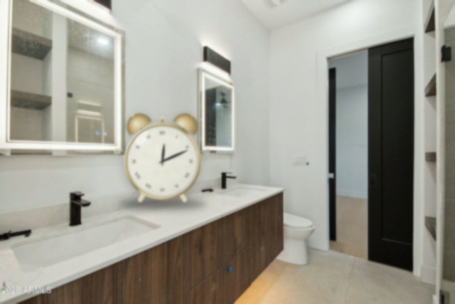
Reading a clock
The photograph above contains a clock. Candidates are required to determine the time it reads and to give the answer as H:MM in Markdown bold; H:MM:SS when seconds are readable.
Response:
**12:11**
